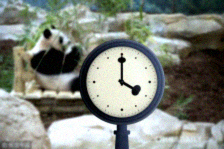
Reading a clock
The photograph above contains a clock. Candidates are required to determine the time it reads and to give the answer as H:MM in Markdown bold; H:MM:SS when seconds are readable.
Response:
**4:00**
